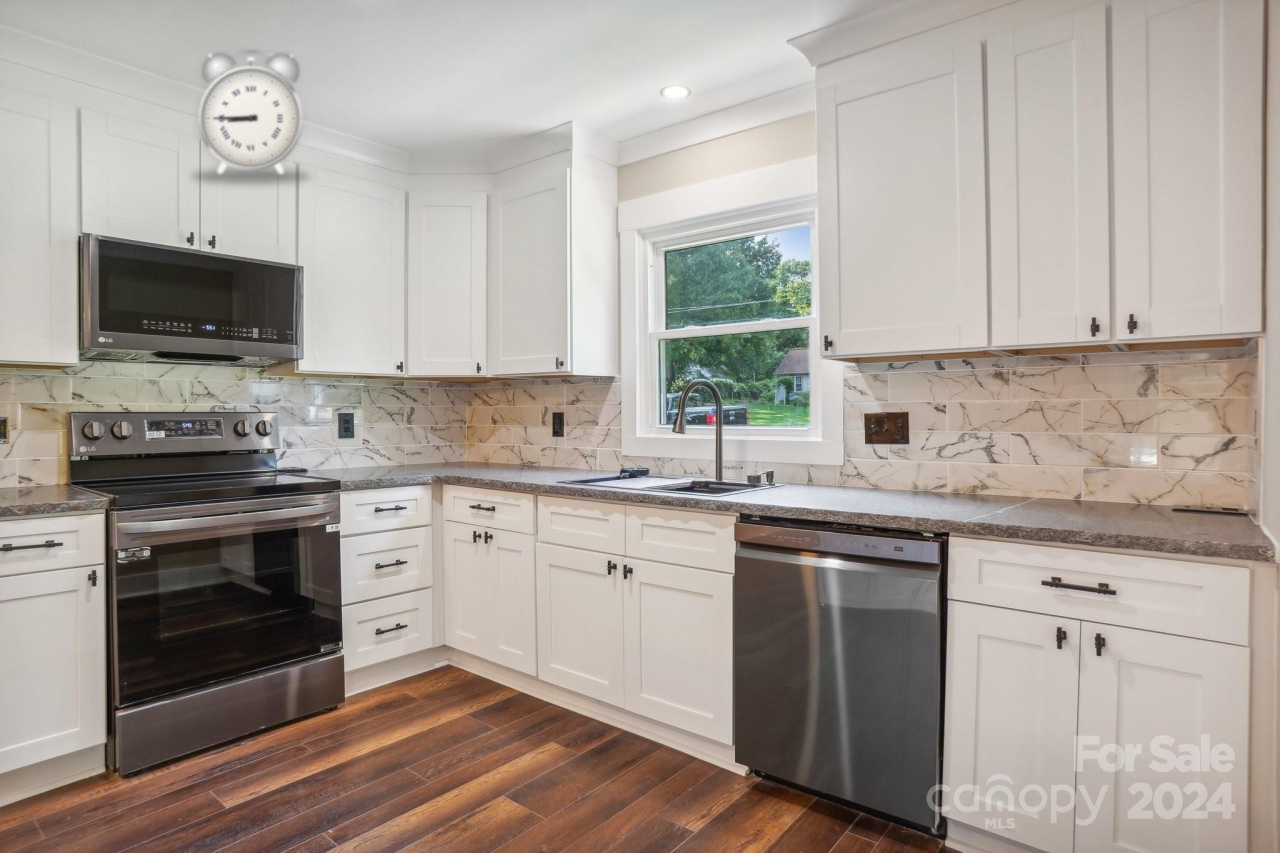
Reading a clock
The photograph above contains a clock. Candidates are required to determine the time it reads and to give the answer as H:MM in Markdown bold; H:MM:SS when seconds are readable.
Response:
**8:45**
